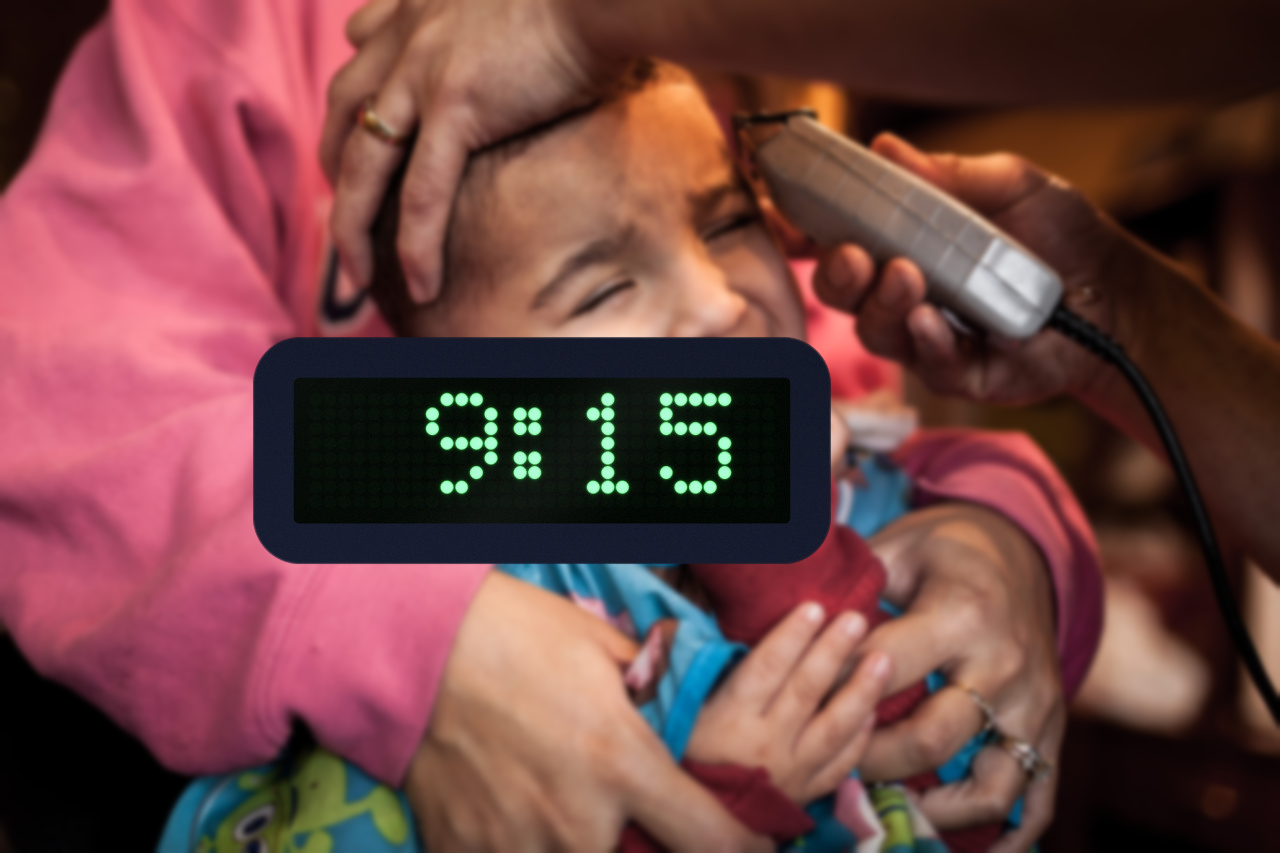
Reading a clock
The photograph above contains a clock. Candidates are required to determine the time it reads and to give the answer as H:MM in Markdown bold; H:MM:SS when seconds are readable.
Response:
**9:15**
